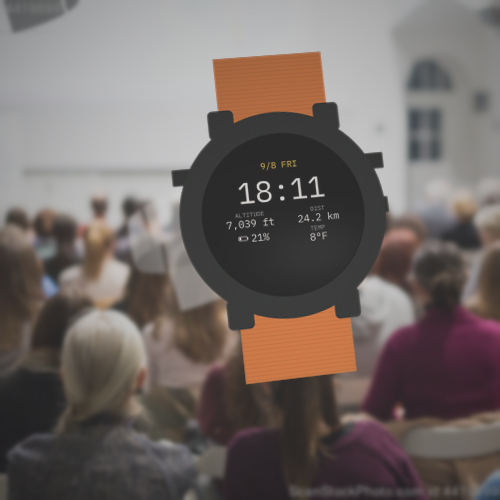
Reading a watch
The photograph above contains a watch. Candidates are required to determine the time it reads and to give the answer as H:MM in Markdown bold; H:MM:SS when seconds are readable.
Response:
**18:11**
